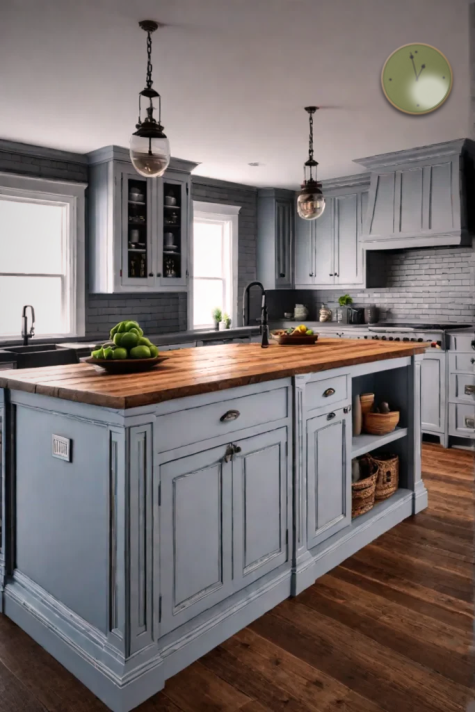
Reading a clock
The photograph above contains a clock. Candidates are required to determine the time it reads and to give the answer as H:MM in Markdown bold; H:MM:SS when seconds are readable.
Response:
**12:58**
